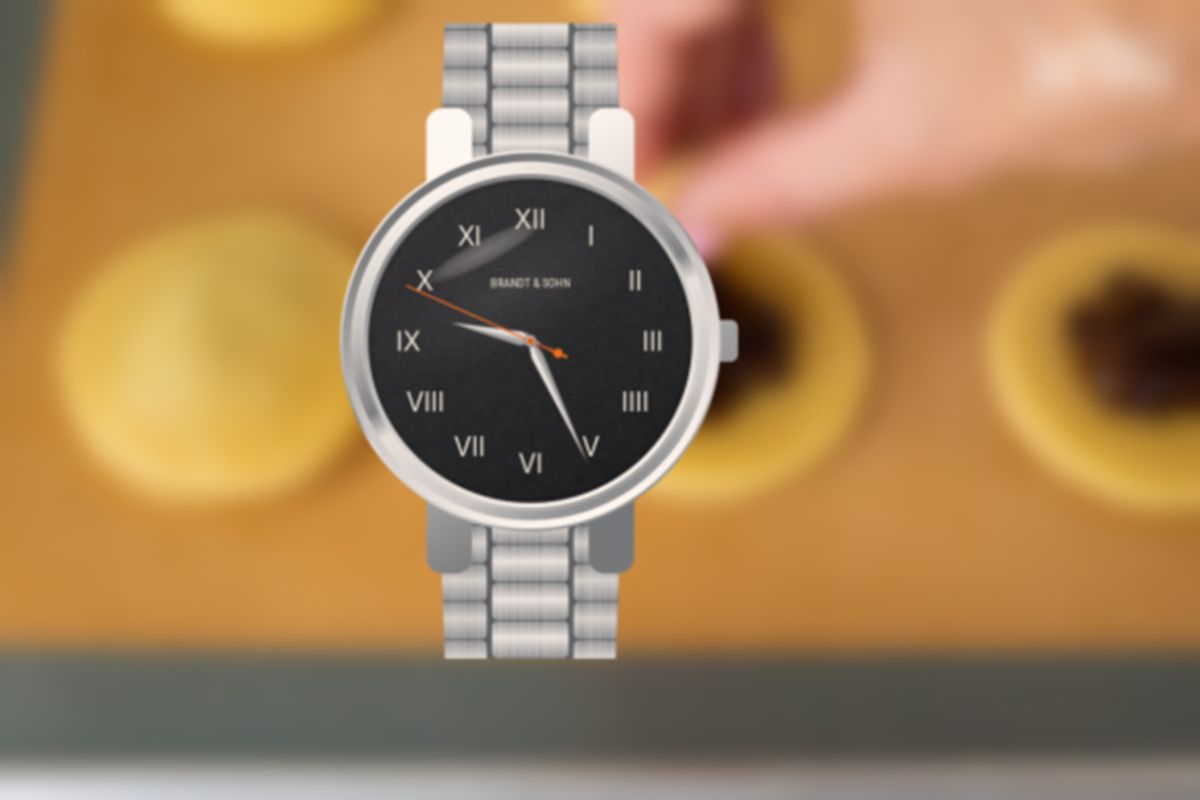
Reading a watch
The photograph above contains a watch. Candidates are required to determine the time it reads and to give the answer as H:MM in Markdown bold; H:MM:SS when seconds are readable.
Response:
**9:25:49**
